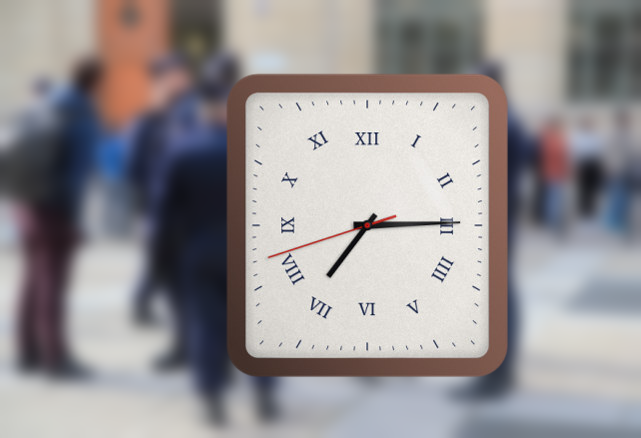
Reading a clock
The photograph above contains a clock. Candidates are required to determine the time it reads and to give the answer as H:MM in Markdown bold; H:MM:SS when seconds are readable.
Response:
**7:14:42**
